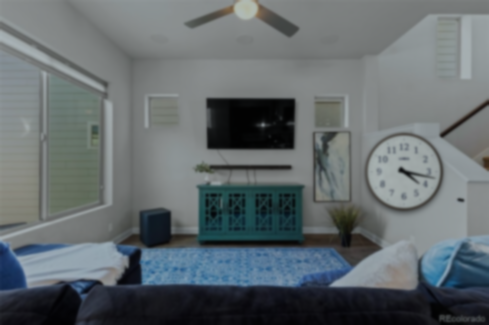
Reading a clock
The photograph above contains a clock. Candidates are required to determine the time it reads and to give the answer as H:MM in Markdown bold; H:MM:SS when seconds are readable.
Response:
**4:17**
